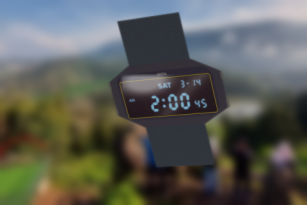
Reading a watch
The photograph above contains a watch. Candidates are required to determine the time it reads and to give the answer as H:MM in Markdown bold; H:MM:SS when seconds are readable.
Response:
**2:00:45**
